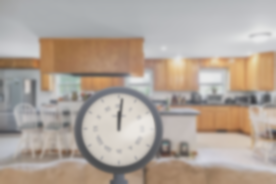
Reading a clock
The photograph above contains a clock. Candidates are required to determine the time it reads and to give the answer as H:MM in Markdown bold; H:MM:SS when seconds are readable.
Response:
**12:01**
